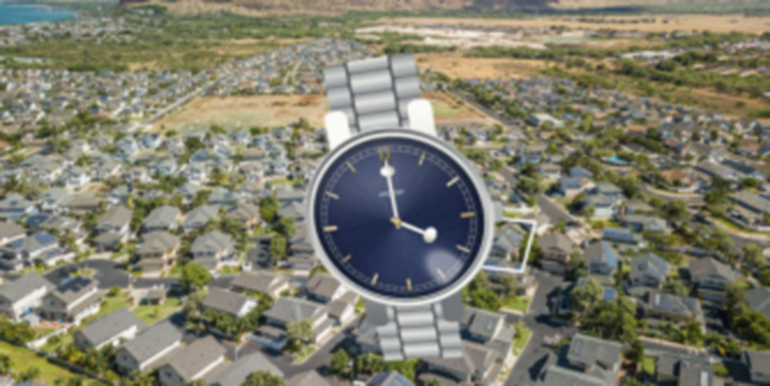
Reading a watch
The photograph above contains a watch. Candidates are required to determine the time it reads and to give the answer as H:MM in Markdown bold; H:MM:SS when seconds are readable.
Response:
**4:00**
